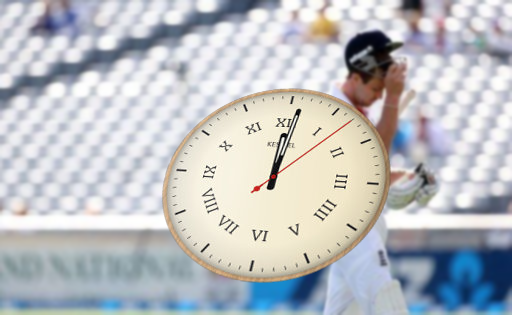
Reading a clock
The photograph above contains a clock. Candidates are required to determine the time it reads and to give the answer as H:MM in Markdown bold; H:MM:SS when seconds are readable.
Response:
**12:01:07**
